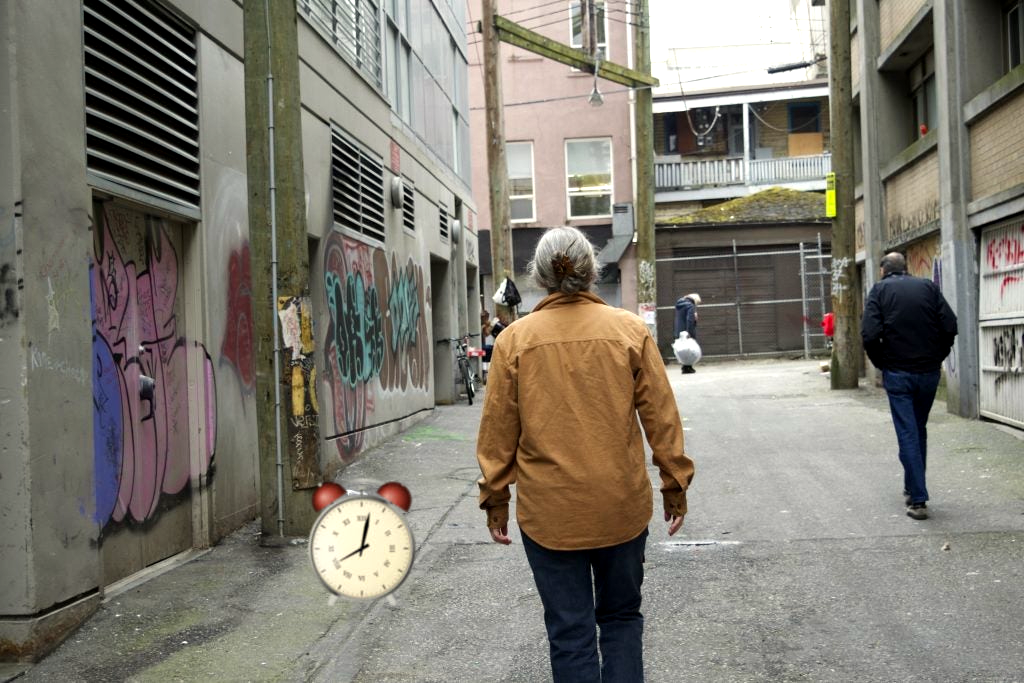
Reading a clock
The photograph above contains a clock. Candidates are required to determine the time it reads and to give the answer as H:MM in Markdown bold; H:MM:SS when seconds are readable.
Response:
**8:02**
